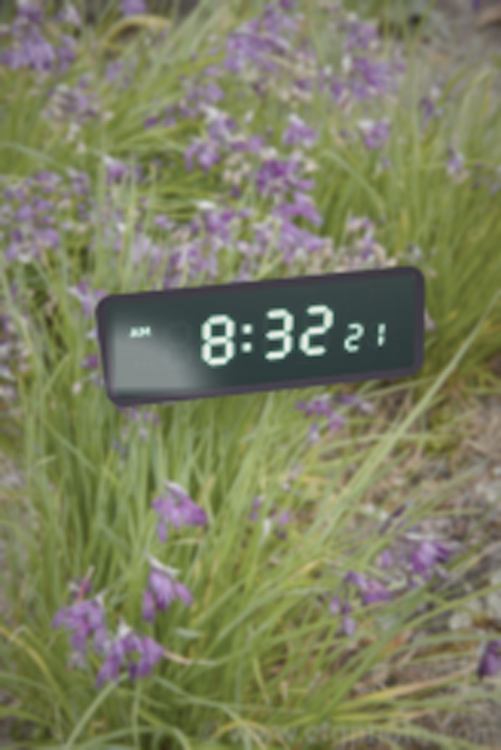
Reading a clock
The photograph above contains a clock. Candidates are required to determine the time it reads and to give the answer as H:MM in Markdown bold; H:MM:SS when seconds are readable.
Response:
**8:32:21**
